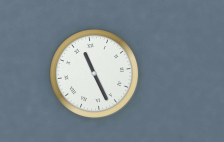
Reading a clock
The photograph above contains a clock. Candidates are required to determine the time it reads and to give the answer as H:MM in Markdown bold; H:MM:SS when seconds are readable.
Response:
**11:27**
